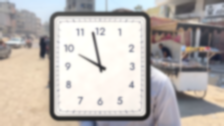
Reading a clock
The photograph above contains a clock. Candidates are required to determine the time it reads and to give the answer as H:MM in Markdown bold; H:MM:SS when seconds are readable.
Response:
**9:58**
